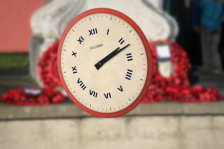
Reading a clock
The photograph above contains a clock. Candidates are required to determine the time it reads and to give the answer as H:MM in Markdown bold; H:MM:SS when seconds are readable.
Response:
**2:12**
